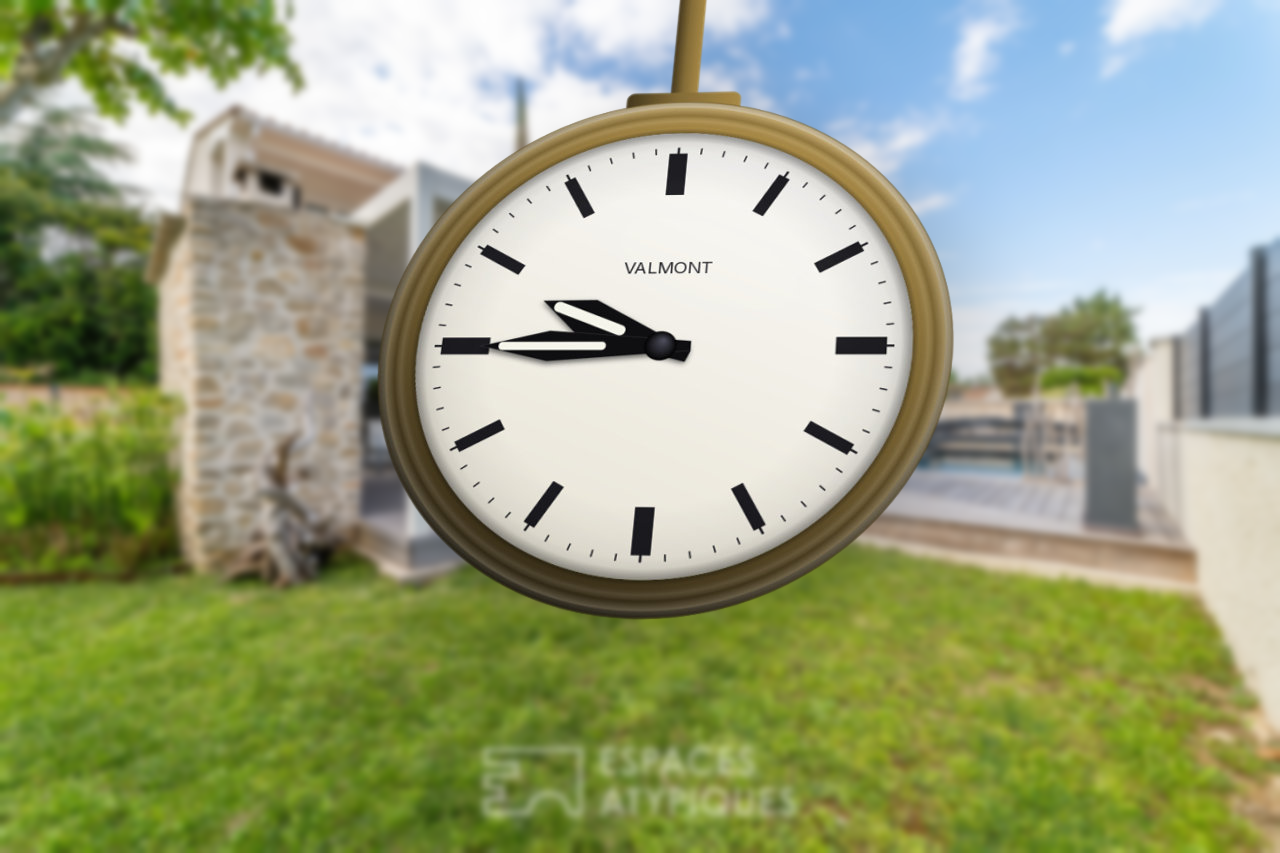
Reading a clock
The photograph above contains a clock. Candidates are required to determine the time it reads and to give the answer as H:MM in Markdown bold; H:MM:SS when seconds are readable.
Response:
**9:45**
